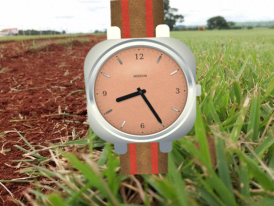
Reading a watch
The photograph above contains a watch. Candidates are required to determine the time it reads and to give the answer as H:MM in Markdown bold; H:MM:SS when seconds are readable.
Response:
**8:25**
